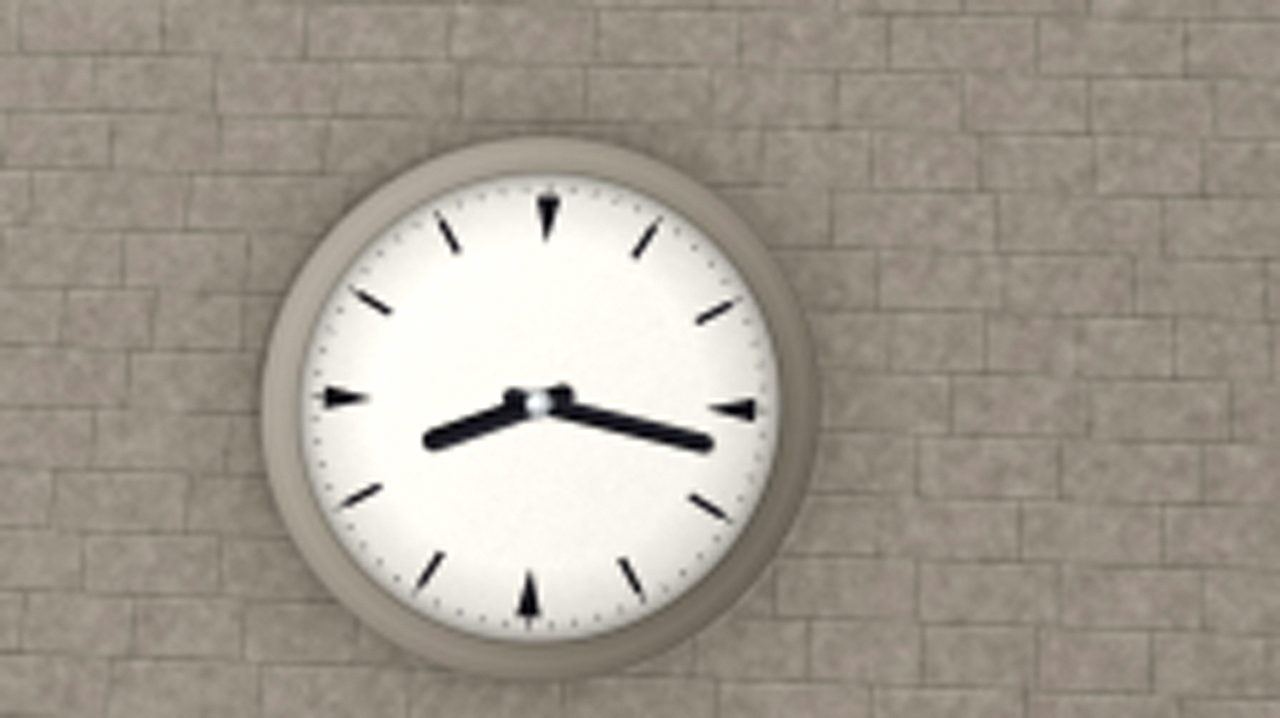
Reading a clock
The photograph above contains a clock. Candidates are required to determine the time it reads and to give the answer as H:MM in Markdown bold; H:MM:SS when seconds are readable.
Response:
**8:17**
